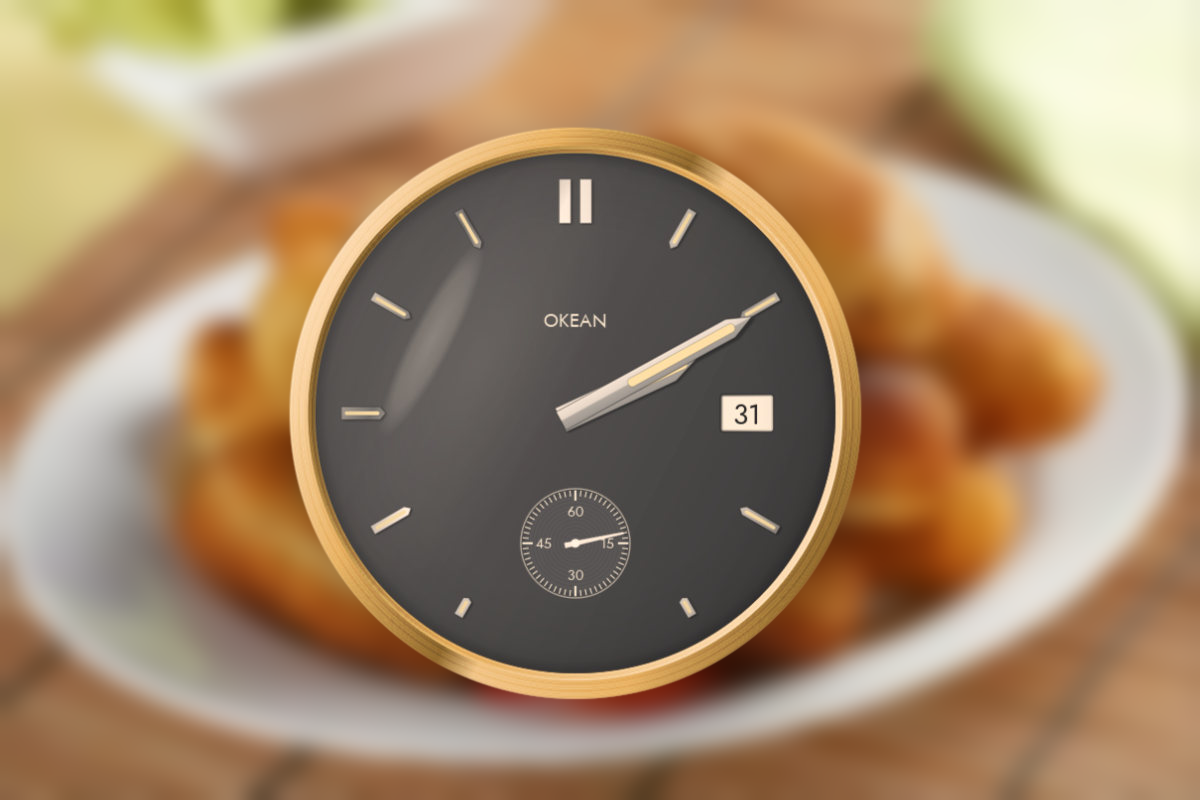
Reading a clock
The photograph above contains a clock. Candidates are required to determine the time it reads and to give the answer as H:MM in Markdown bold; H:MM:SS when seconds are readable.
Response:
**2:10:13**
